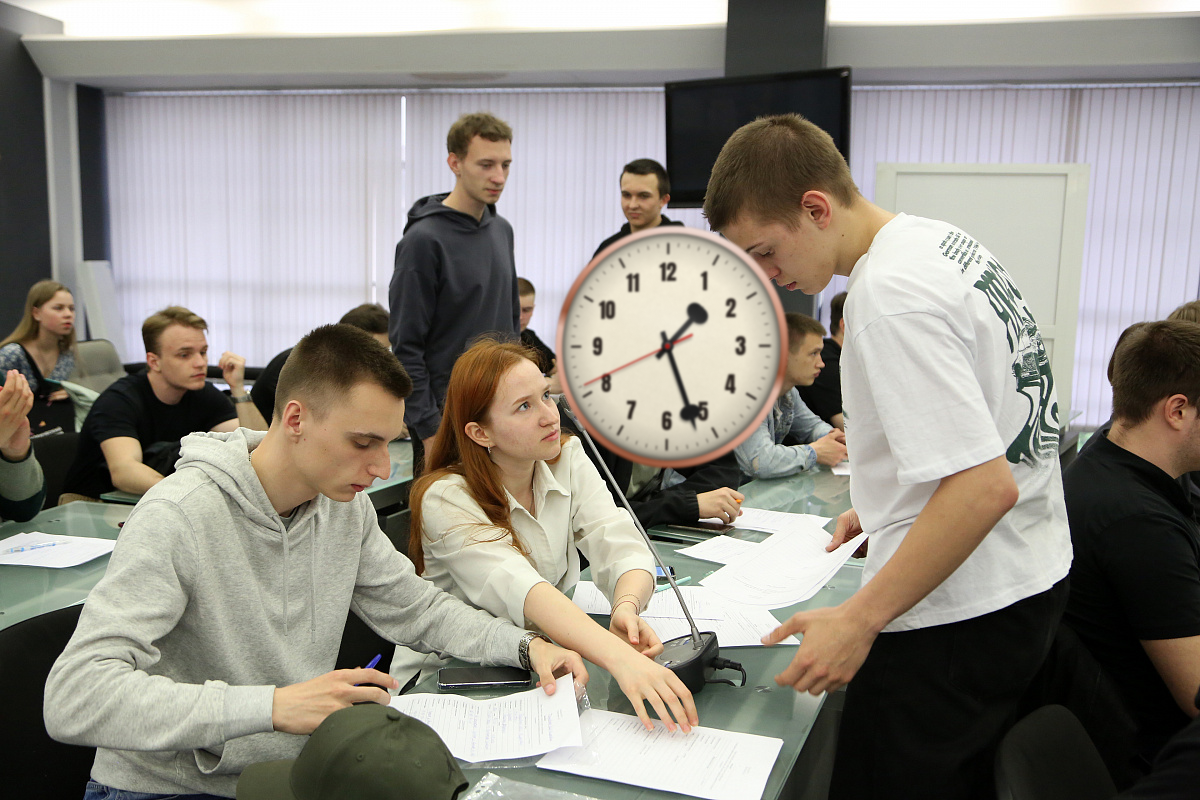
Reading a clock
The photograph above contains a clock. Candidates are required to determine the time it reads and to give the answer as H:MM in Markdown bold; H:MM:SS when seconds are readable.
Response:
**1:26:41**
